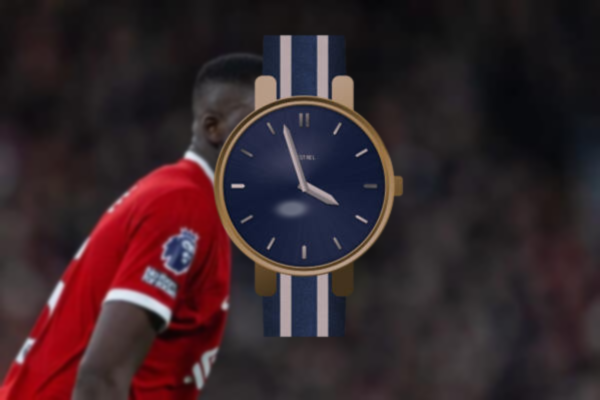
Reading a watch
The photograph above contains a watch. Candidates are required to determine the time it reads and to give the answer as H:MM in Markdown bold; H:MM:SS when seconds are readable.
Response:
**3:57**
